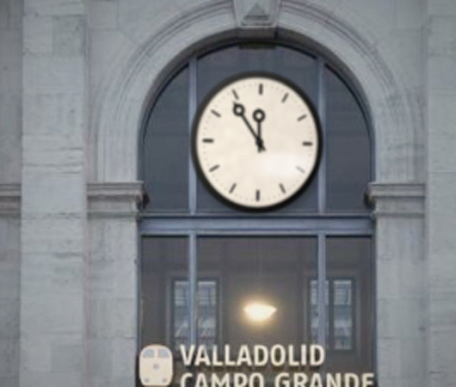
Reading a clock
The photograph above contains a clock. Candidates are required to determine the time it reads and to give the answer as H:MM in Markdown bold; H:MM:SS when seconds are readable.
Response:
**11:54**
